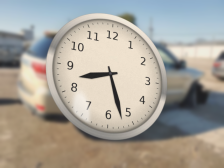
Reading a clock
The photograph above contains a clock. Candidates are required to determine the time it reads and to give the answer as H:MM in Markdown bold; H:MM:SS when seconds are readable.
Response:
**8:27**
